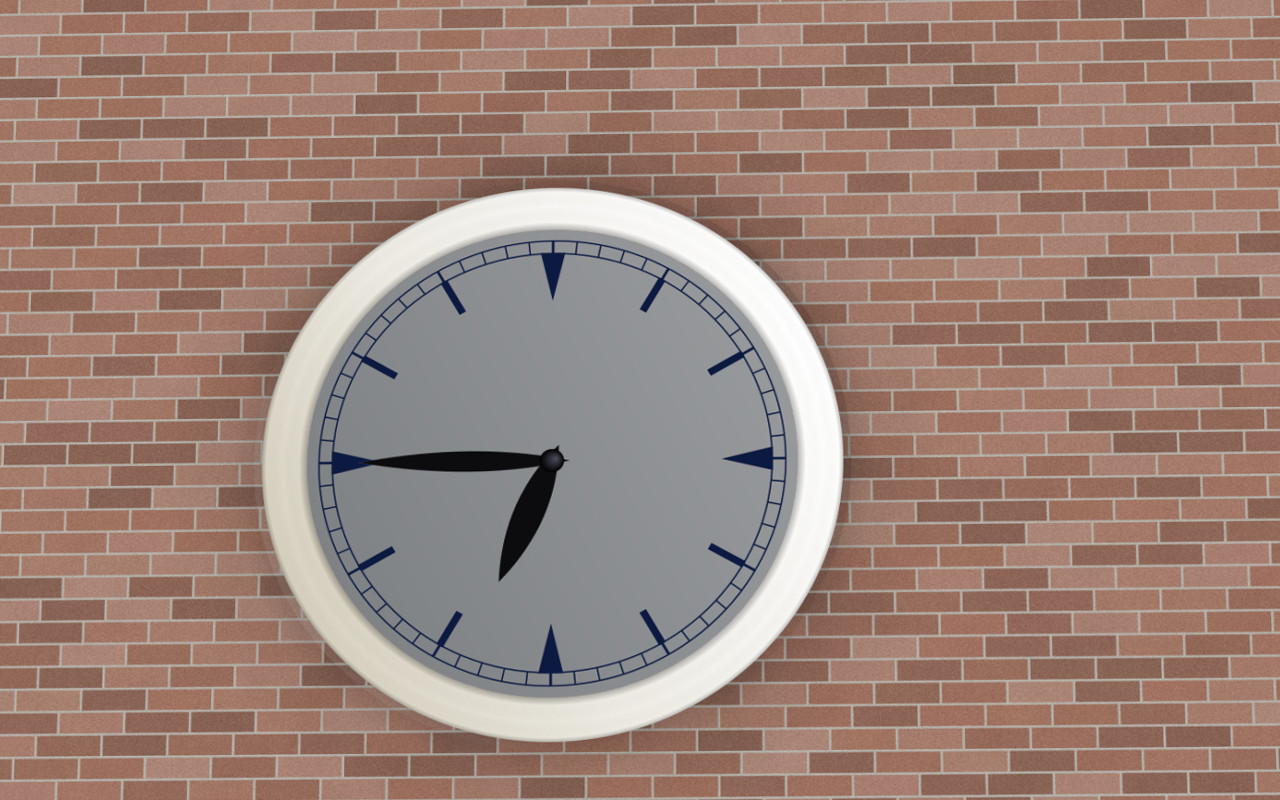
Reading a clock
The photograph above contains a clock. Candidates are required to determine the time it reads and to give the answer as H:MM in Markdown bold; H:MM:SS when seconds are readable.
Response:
**6:45**
